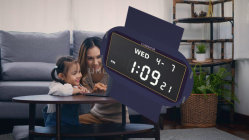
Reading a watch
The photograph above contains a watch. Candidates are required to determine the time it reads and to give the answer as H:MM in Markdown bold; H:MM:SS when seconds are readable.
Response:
**1:09:21**
